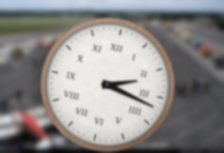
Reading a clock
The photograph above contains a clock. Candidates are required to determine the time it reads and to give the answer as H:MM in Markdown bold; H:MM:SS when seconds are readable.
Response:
**2:17**
